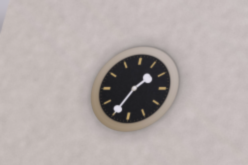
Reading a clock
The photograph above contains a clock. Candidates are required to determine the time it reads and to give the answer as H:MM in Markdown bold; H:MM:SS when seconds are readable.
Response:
**1:35**
